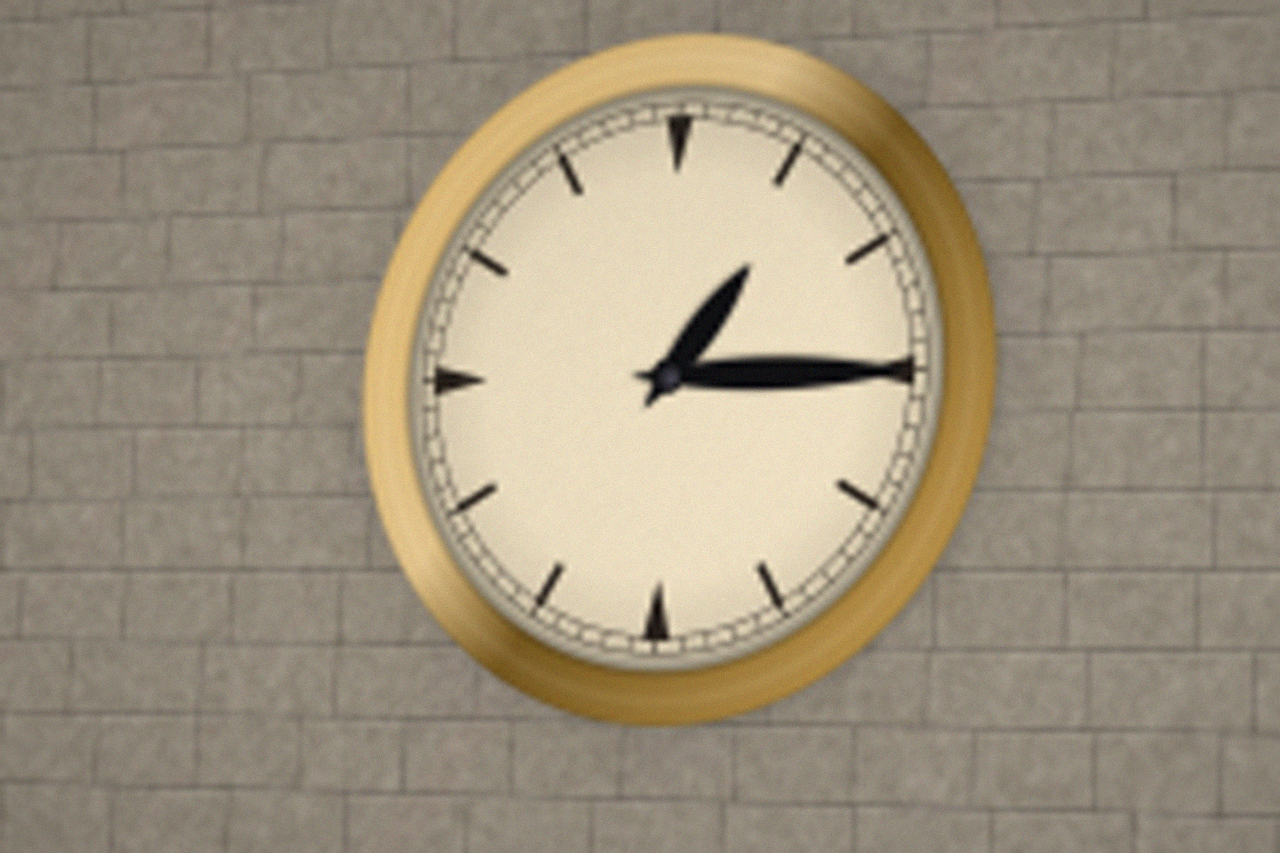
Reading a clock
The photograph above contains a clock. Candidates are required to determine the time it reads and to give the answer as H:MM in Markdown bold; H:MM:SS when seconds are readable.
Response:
**1:15**
